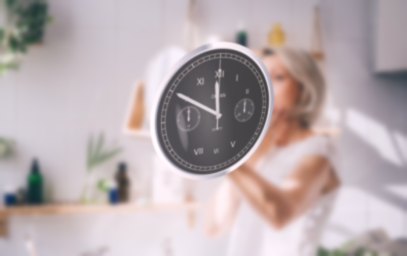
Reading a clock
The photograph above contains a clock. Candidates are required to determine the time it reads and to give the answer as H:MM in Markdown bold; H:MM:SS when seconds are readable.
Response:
**11:50**
